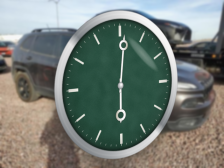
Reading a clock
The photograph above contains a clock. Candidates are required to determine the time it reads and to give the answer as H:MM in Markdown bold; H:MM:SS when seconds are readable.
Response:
**6:01**
